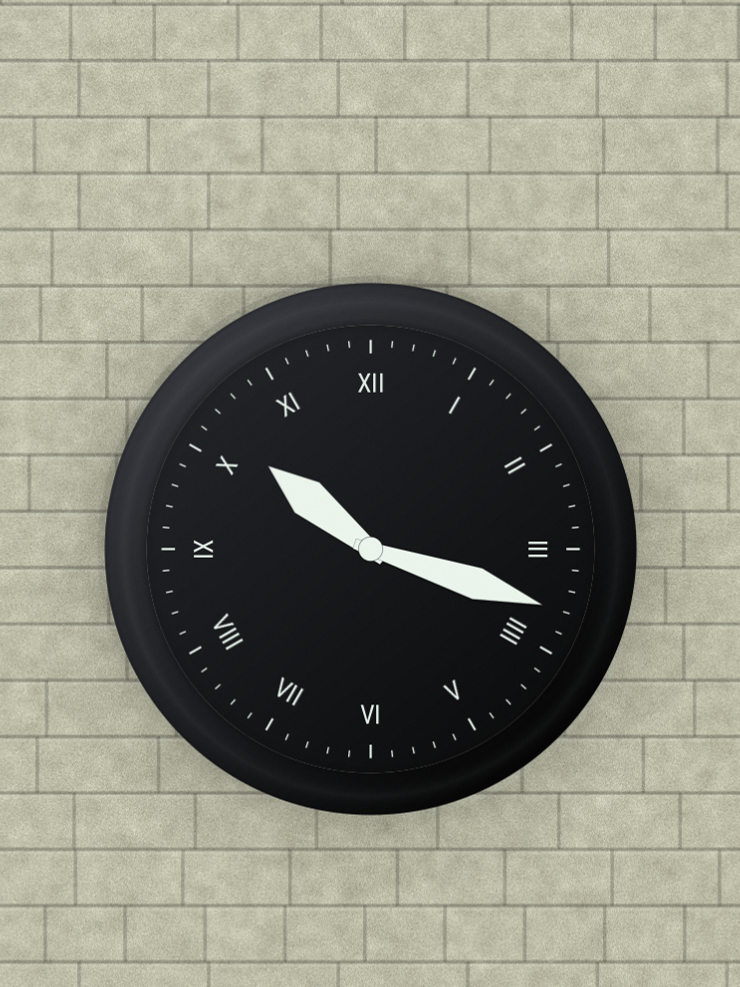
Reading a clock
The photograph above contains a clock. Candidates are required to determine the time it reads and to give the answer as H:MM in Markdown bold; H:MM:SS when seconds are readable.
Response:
**10:18**
